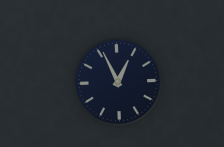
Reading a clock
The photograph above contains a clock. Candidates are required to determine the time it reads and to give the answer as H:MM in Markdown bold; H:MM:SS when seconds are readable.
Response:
**12:56**
